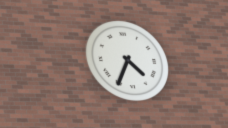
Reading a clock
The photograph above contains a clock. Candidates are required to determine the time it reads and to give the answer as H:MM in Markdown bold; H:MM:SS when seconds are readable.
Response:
**4:35**
